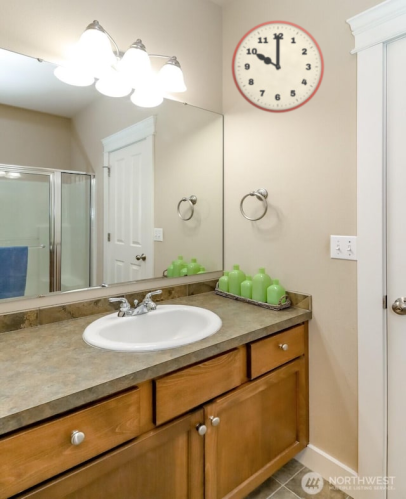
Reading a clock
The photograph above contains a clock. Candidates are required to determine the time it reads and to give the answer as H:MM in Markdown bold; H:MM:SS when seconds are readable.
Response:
**10:00**
